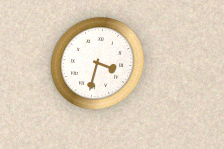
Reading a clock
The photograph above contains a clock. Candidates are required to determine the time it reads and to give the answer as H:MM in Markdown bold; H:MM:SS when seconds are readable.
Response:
**3:31**
